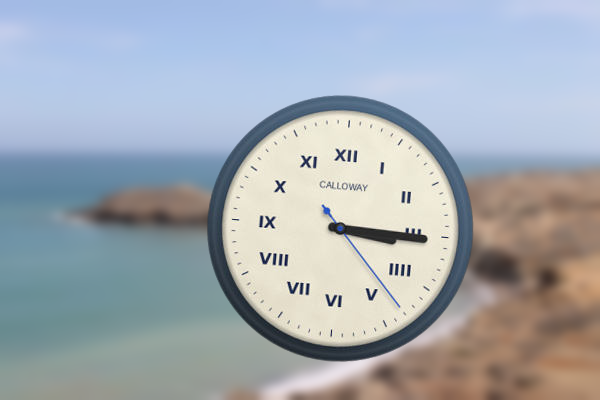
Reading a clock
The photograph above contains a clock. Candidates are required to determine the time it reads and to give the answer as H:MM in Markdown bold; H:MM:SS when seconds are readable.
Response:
**3:15:23**
